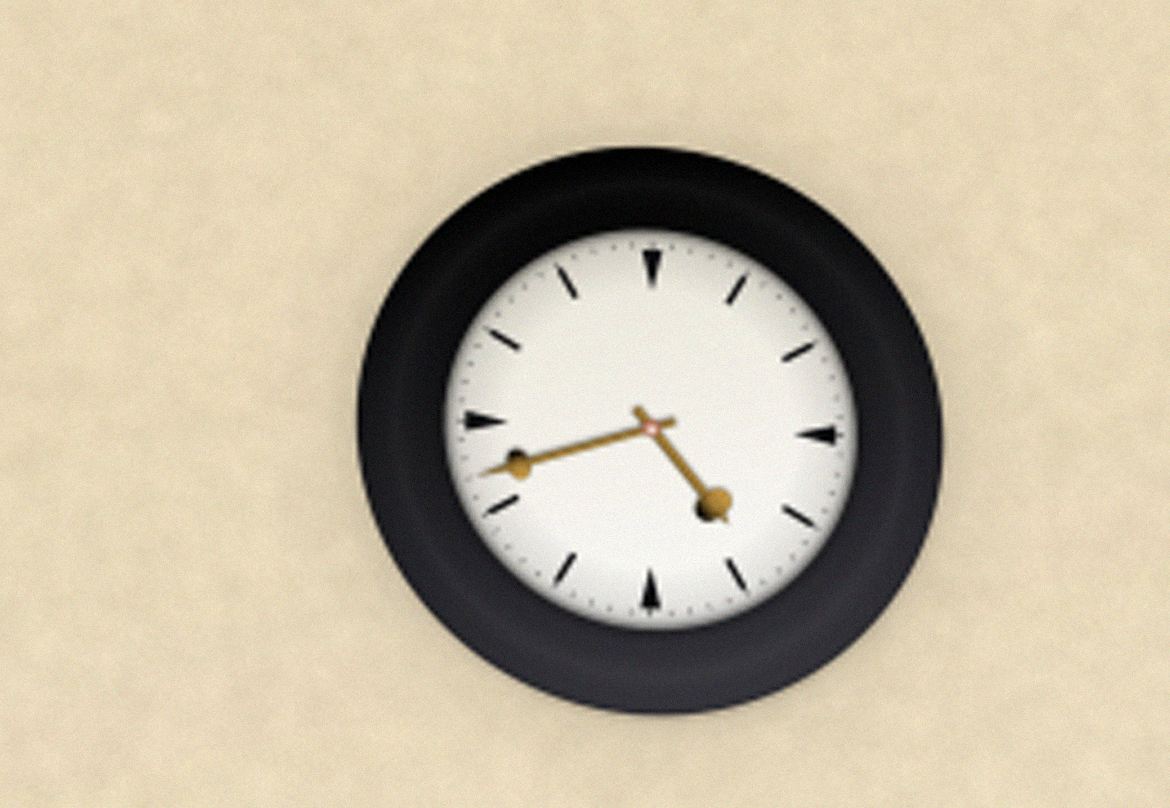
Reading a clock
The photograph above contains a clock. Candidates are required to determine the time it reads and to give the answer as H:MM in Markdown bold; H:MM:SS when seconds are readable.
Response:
**4:42**
